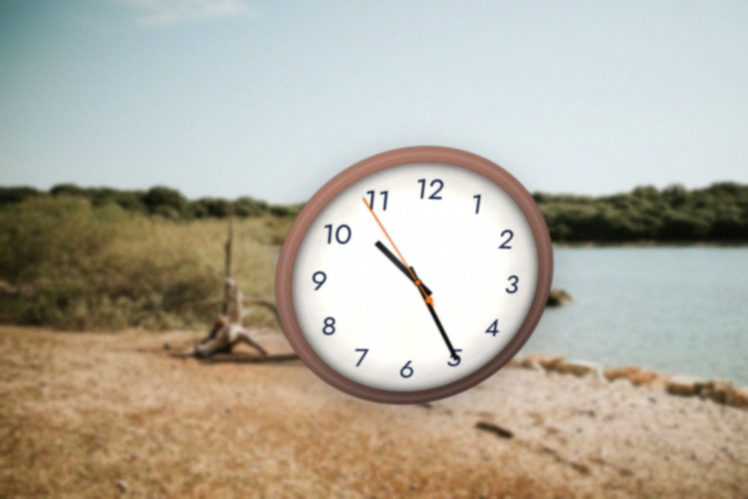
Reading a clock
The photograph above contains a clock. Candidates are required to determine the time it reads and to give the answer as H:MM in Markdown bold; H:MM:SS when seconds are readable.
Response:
**10:24:54**
